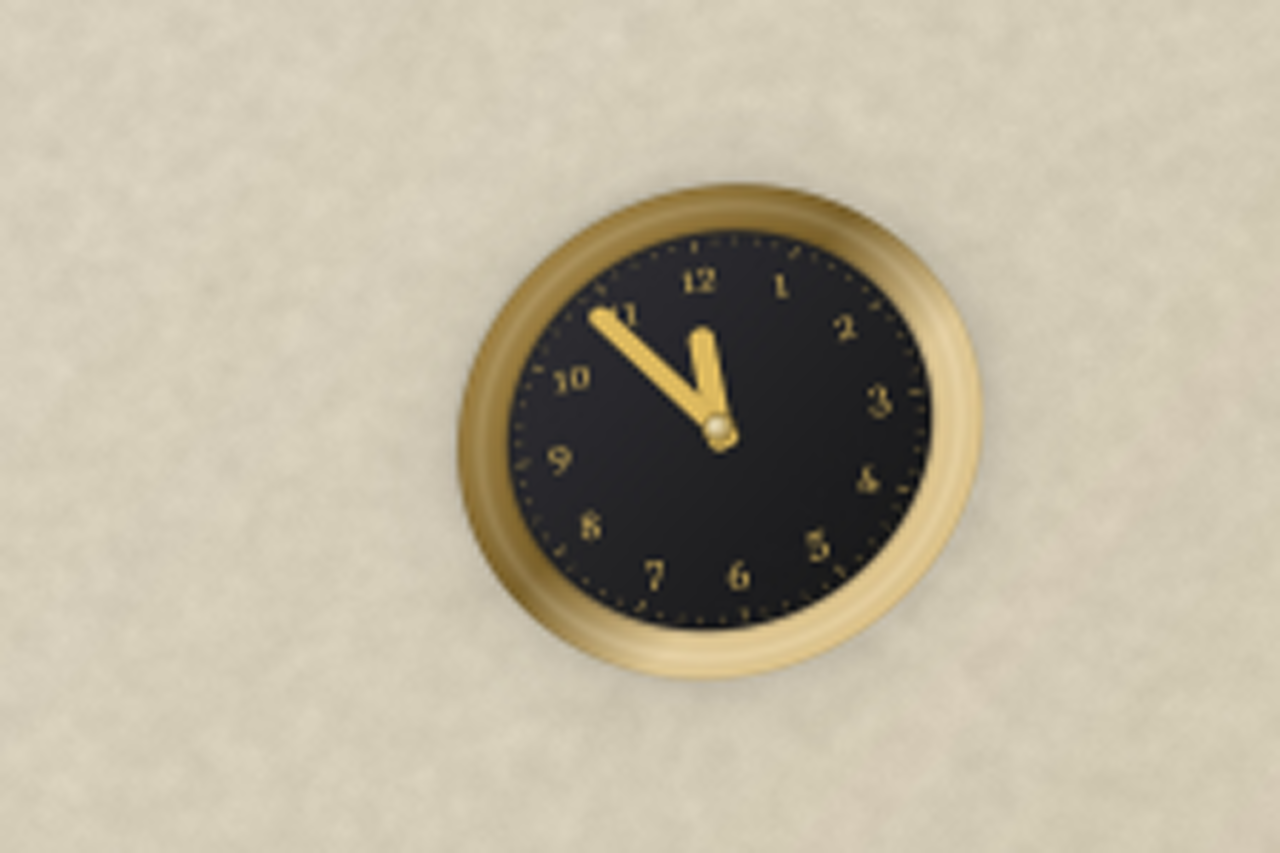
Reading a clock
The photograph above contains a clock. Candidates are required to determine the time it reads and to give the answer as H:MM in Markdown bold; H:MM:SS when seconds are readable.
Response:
**11:54**
